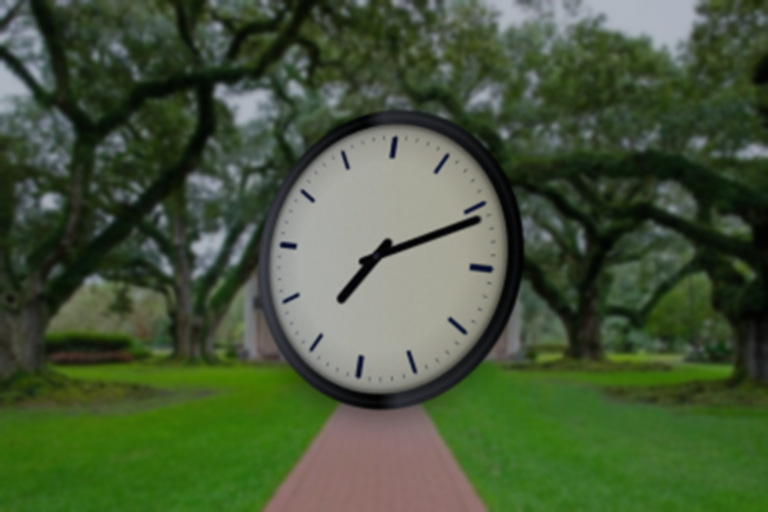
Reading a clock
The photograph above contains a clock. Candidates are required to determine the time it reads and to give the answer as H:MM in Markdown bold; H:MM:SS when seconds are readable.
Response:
**7:11**
